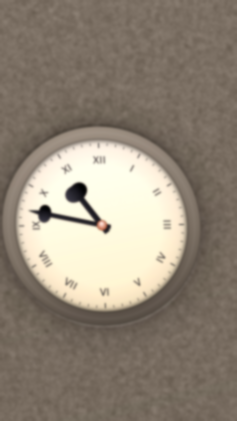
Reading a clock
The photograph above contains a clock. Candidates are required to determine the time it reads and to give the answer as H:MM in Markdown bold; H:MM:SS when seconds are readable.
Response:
**10:47**
